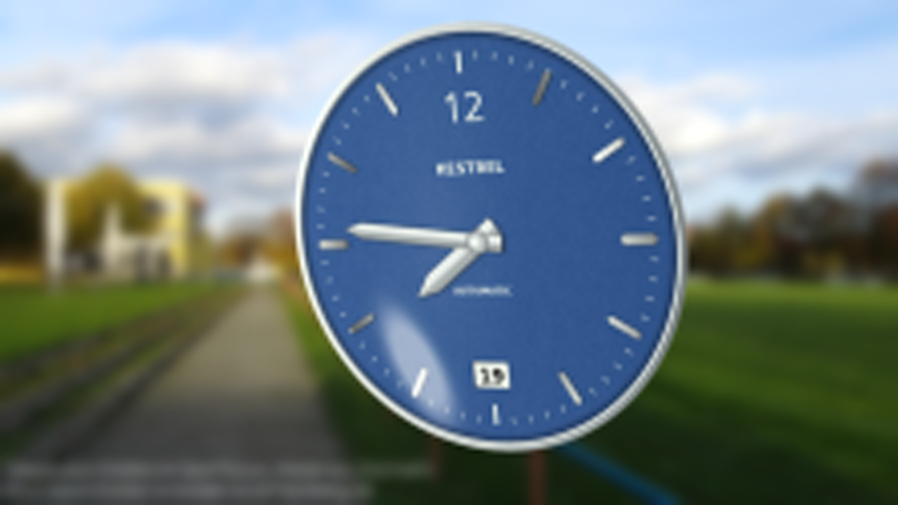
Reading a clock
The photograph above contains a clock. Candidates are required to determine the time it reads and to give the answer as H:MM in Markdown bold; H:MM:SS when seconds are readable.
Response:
**7:46**
